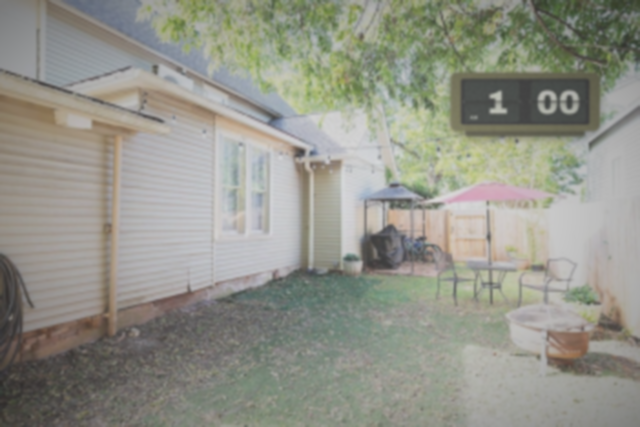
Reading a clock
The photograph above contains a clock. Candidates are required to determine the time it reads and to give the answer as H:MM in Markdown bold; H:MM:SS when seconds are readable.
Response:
**1:00**
